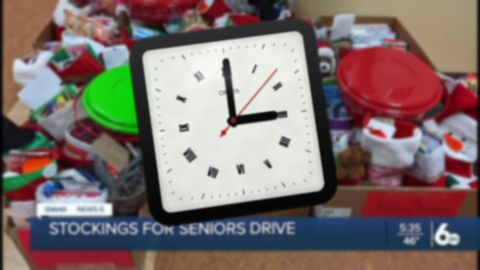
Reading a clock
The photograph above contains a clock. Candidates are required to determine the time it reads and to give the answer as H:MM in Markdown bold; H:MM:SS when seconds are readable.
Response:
**3:00:08**
